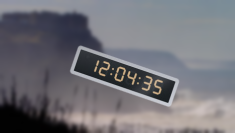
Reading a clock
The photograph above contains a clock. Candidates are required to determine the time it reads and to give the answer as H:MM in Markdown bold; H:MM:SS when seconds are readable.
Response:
**12:04:35**
